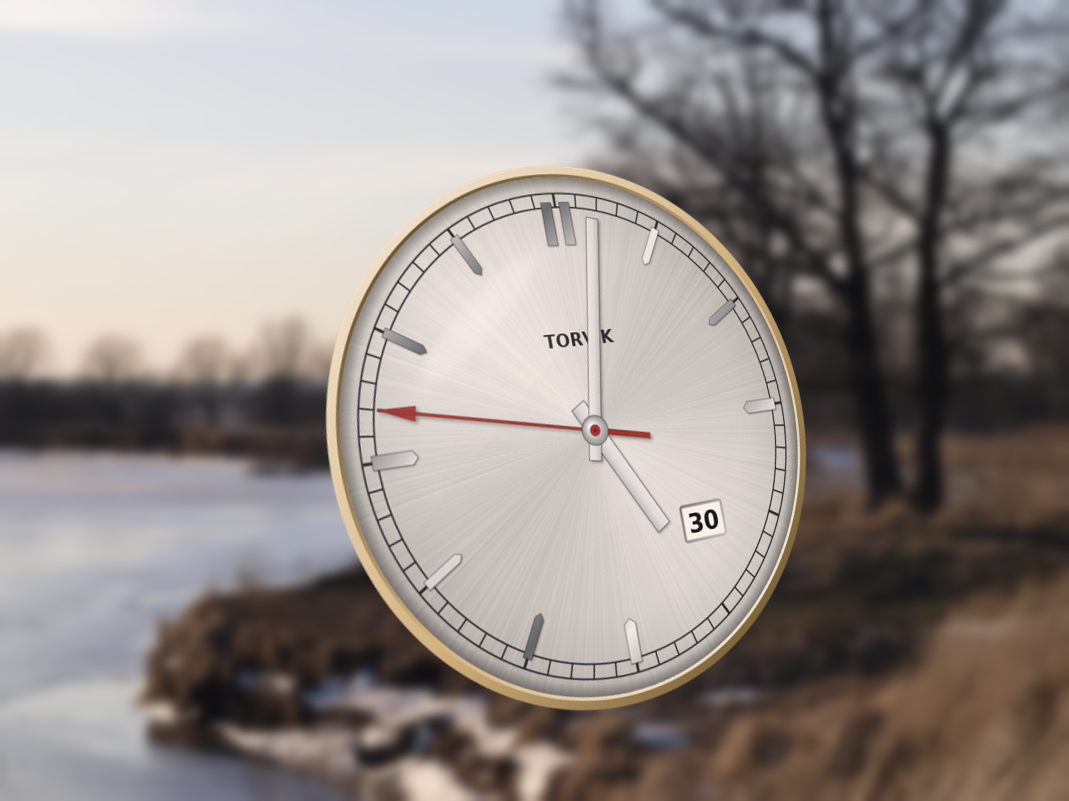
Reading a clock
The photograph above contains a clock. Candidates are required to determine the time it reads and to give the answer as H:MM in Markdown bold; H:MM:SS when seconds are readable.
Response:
**5:01:47**
